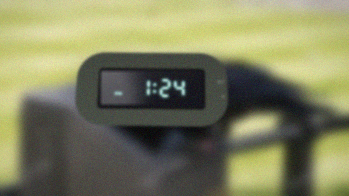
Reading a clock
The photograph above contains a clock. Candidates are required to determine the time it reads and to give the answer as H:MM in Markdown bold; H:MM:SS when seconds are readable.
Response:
**1:24**
